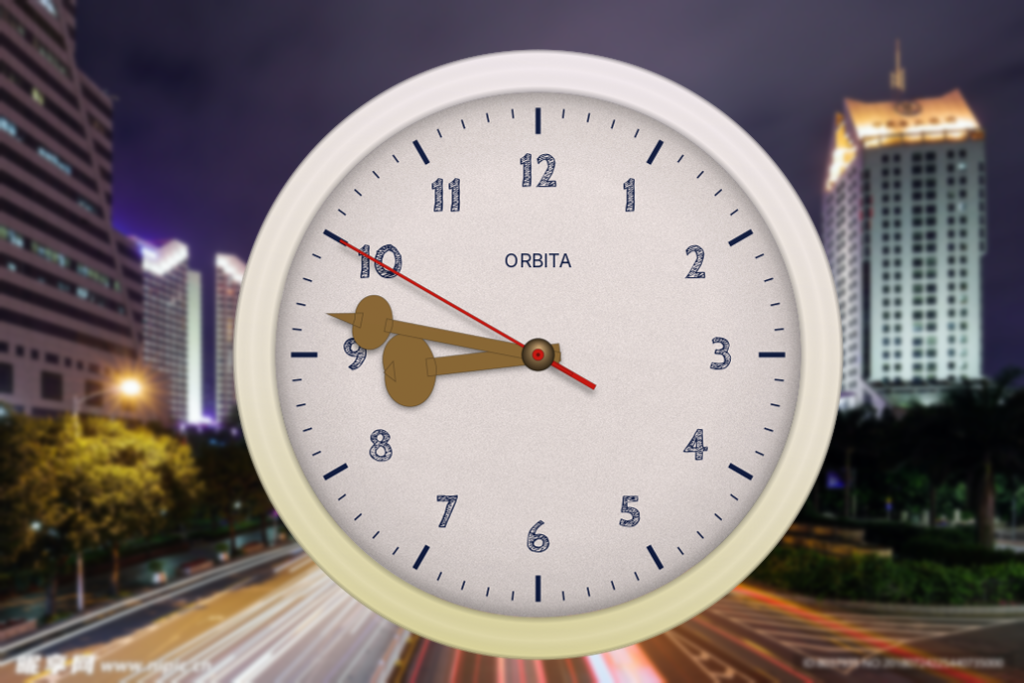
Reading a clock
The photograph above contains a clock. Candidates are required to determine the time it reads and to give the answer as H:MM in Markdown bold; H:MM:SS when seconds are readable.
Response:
**8:46:50**
